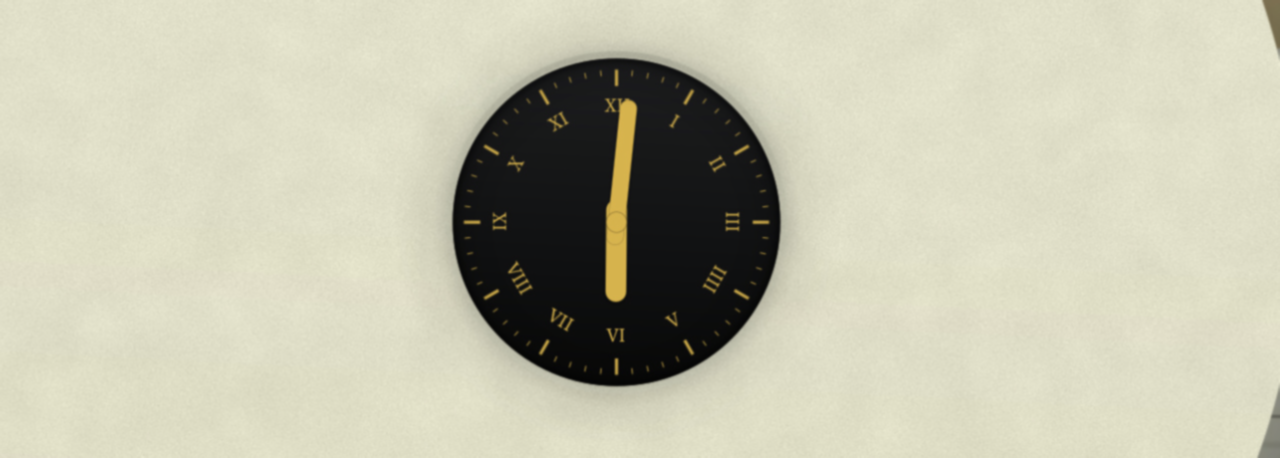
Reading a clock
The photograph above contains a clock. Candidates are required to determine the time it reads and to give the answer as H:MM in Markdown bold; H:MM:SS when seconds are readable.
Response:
**6:01**
